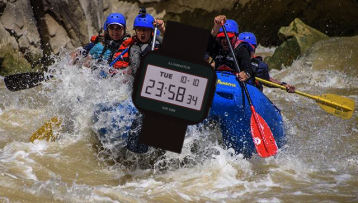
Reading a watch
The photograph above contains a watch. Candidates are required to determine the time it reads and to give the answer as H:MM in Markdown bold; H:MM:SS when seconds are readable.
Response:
**23:58:34**
